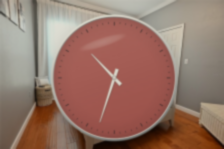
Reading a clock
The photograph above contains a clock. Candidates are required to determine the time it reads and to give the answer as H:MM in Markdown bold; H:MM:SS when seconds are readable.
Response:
**10:33**
